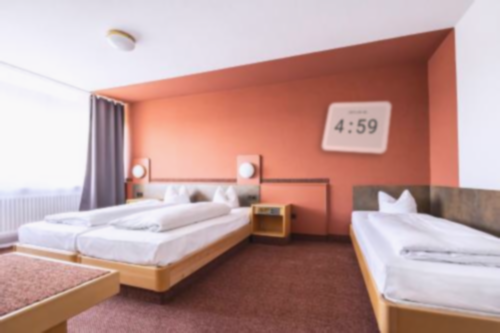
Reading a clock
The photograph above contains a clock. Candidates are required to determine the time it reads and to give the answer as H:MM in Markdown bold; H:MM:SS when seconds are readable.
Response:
**4:59**
